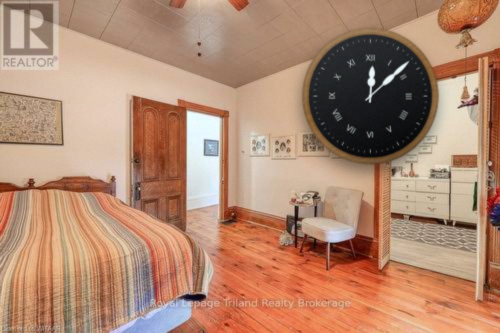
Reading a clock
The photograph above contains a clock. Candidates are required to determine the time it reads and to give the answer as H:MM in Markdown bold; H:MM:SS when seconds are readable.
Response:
**12:08**
